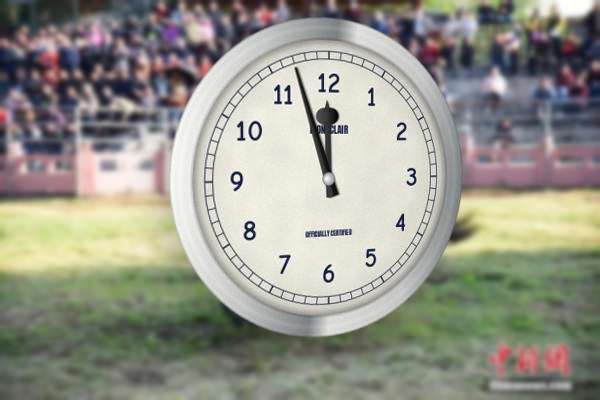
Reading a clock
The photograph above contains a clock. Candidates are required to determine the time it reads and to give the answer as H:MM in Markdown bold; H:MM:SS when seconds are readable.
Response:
**11:57**
